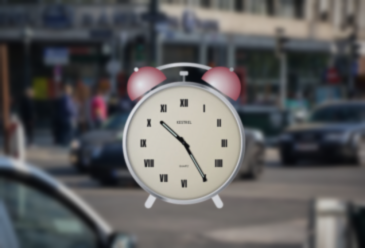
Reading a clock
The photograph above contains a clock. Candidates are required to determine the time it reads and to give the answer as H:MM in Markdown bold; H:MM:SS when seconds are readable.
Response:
**10:25**
